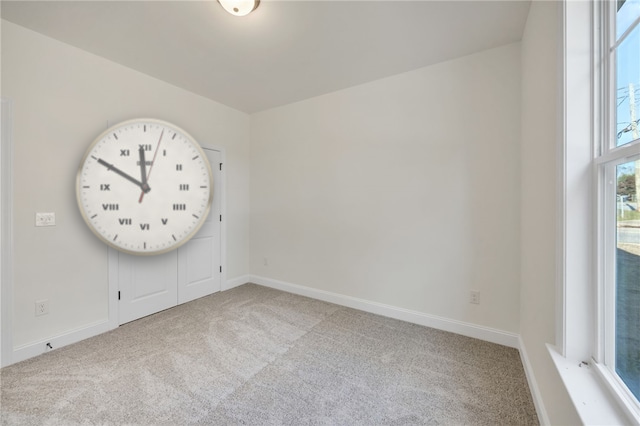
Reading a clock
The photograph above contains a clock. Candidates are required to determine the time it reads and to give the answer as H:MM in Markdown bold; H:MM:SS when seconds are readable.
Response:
**11:50:03**
